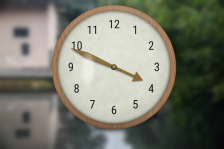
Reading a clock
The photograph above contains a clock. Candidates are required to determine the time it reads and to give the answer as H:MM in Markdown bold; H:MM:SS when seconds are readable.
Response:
**3:49**
